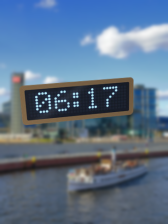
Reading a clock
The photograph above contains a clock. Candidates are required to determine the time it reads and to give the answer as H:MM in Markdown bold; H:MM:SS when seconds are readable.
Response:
**6:17**
